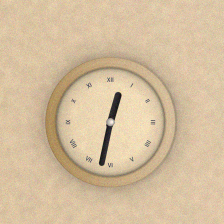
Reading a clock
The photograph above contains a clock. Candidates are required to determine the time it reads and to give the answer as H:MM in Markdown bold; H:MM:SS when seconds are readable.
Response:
**12:32**
